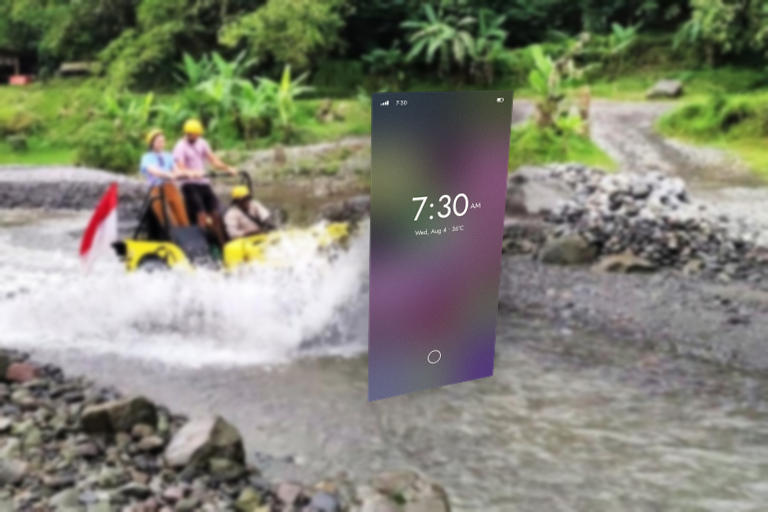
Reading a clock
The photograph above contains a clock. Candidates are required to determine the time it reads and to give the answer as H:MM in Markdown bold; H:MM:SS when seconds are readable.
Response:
**7:30**
